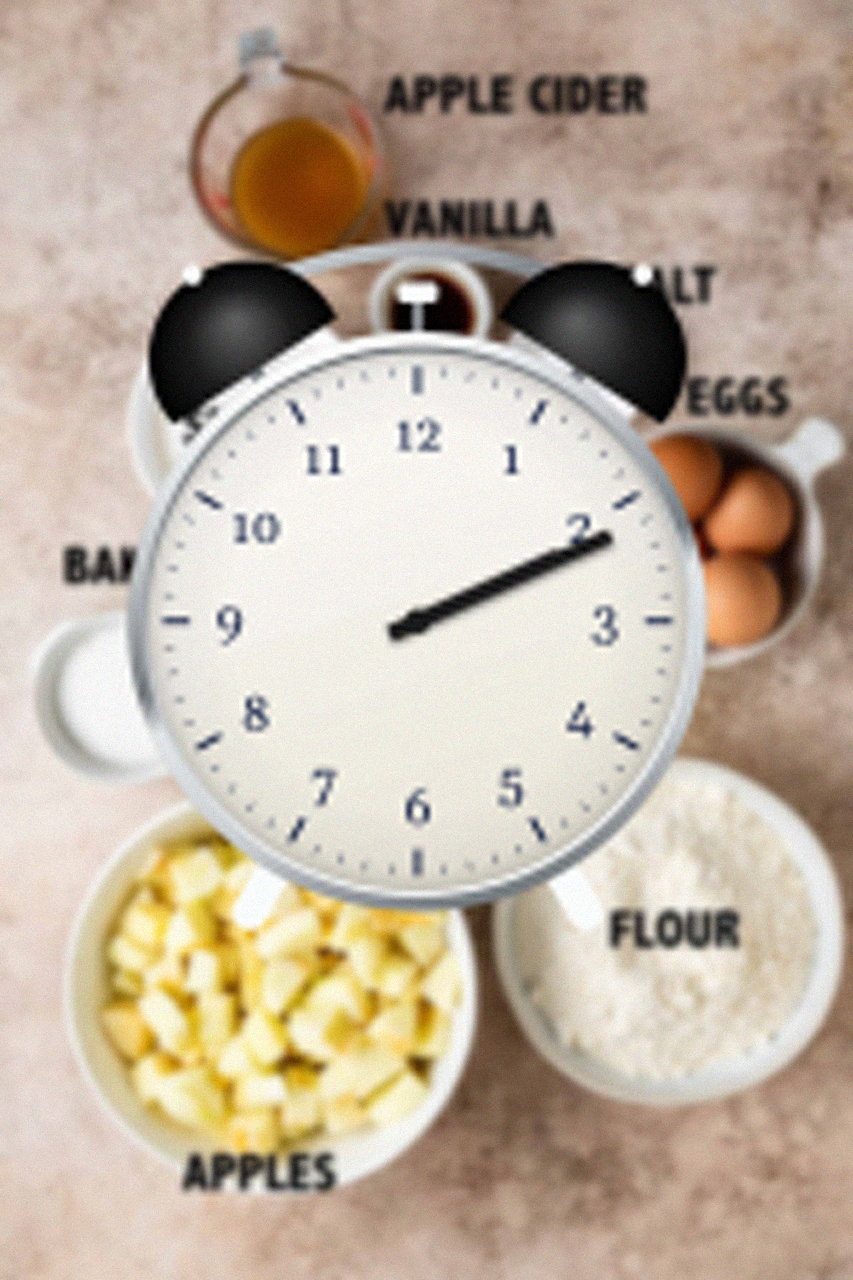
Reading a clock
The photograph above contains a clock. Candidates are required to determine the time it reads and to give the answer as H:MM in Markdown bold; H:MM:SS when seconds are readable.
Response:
**2:11**
